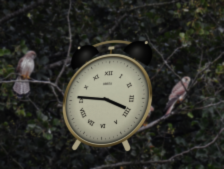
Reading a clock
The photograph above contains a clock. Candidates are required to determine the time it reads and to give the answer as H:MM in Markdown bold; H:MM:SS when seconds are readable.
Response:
**3:46**
